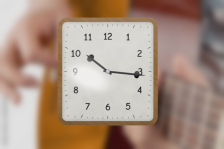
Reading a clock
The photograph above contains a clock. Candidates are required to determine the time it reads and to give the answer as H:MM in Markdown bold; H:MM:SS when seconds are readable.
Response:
**10:16**
